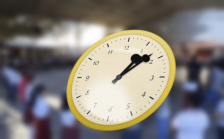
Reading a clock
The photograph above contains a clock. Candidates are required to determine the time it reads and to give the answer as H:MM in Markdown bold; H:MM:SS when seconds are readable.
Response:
**1:08**
